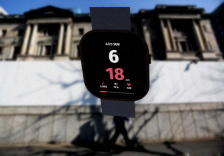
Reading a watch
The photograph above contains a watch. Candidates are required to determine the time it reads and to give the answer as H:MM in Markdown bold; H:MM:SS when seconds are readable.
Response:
**6:18**
